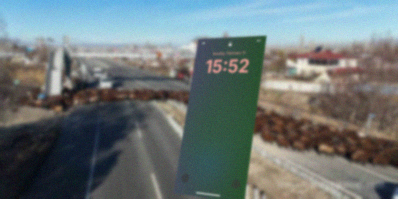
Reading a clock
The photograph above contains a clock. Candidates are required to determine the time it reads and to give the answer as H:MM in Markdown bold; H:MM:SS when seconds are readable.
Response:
**15:52**
